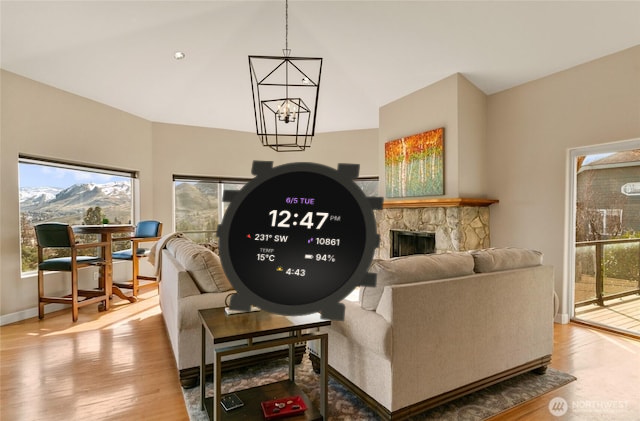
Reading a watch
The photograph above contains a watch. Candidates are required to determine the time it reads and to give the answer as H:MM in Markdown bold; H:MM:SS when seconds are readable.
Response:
**12:47**
